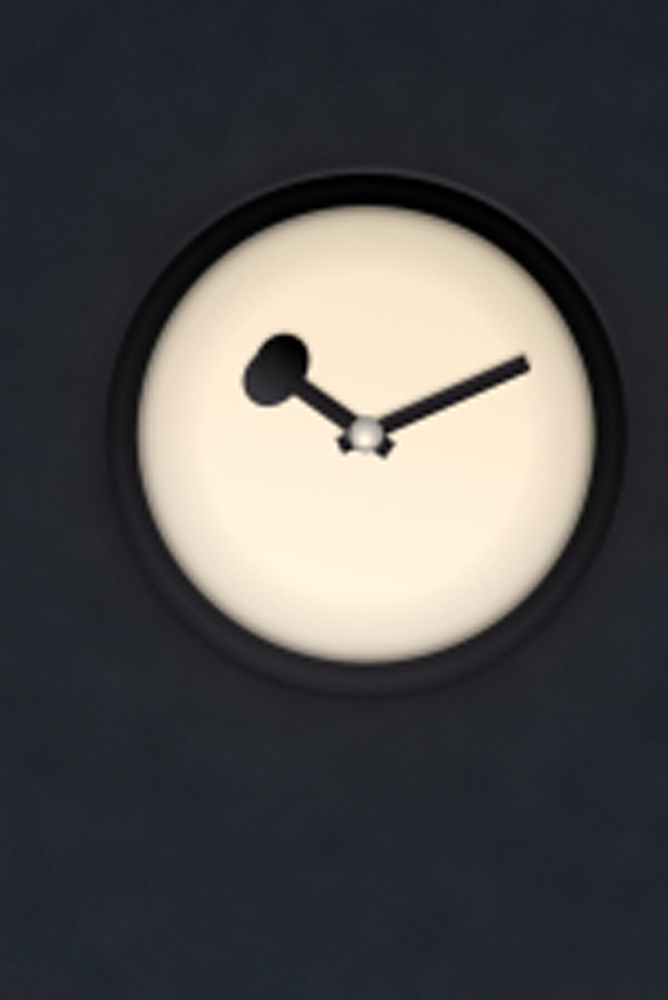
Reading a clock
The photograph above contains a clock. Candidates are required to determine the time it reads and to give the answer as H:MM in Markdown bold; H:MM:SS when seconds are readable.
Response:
**10:11**
